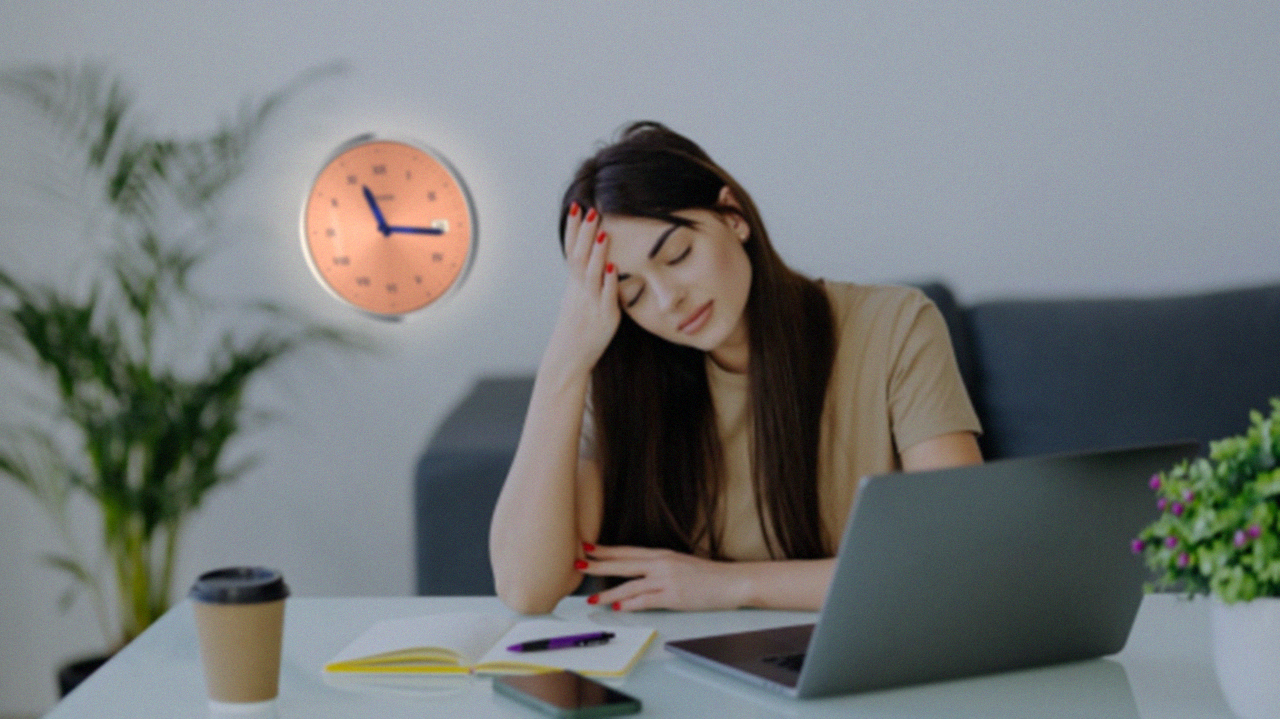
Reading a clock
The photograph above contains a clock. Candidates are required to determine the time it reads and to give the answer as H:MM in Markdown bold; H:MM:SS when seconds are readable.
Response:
**11:16**
